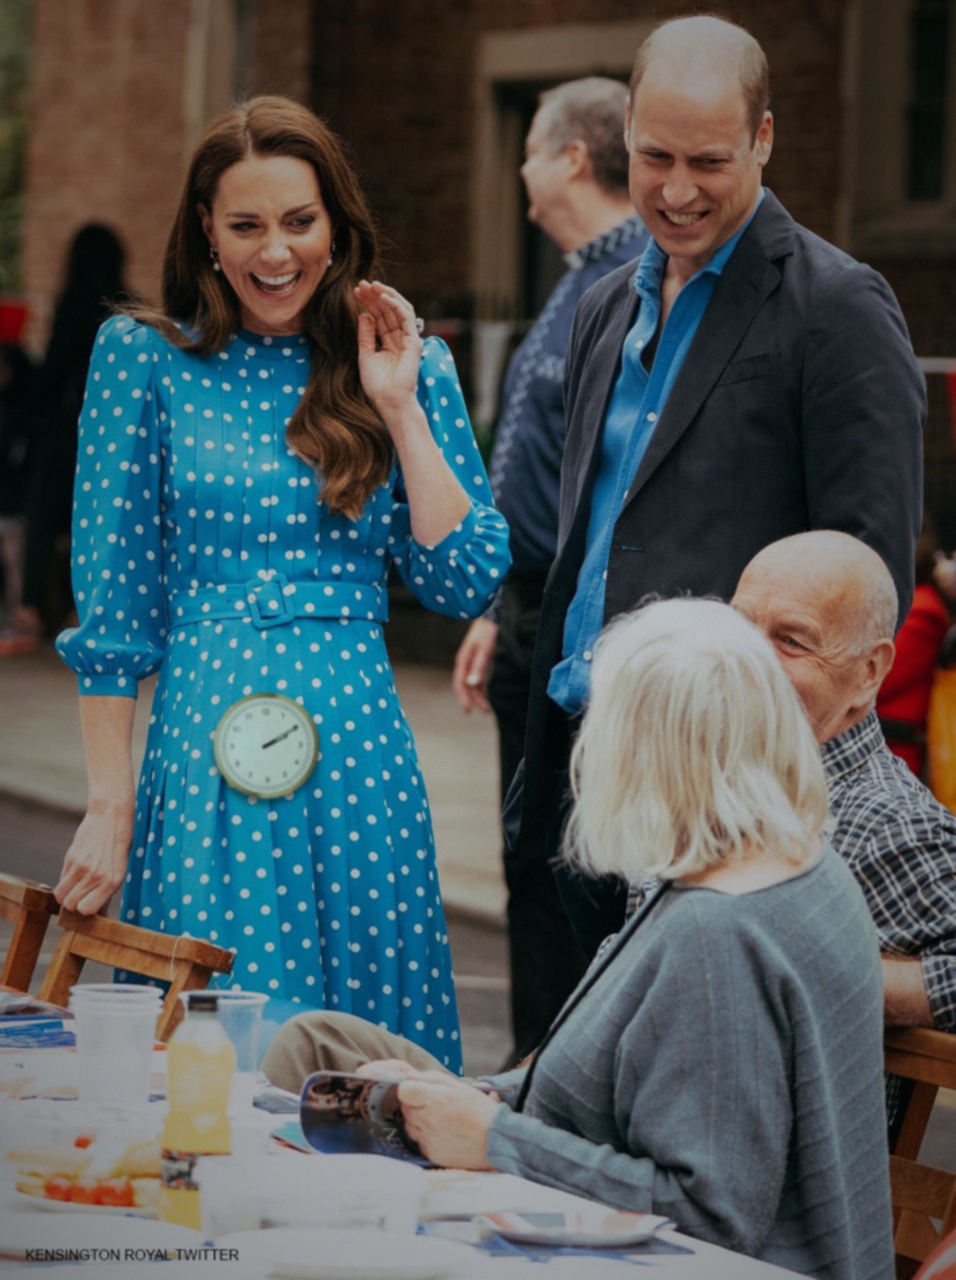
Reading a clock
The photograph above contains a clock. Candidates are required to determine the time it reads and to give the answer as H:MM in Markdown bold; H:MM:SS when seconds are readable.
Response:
**2:10**
